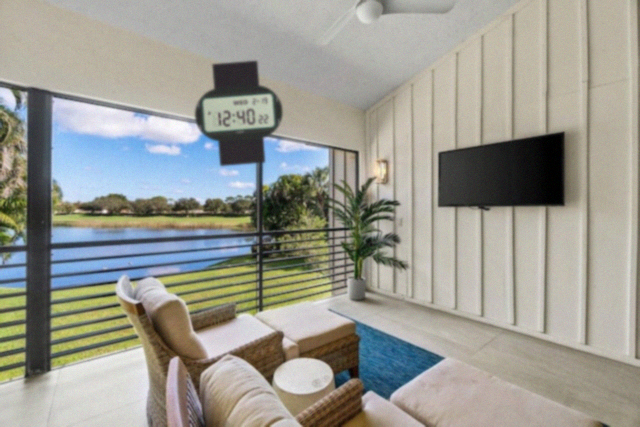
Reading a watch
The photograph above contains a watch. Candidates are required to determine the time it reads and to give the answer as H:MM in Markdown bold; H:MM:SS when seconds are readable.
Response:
**12:40**
